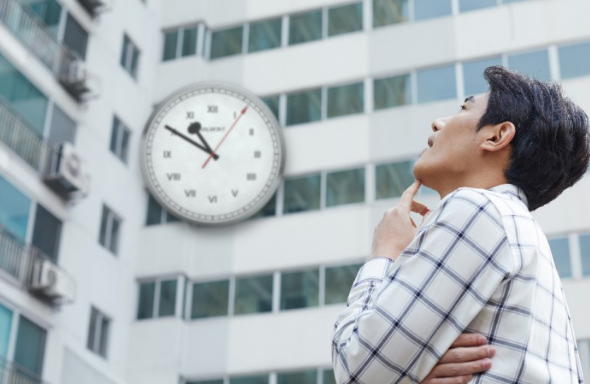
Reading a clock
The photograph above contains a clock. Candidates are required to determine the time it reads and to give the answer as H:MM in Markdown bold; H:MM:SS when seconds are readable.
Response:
**10:50:06**
